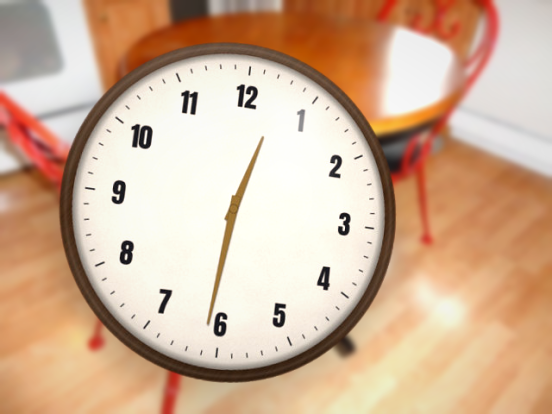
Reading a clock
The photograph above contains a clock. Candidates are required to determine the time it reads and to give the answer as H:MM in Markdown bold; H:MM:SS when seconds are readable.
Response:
**12:31**
